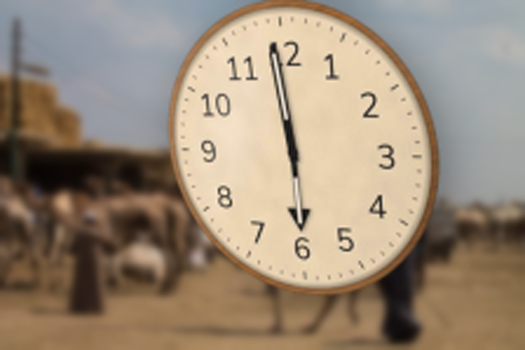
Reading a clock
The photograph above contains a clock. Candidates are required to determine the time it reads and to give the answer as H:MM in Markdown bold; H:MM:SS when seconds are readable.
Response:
**5:59**
